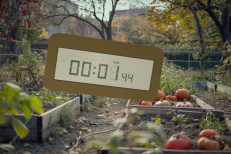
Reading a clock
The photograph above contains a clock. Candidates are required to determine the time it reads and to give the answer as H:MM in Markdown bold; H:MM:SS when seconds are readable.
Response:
**0:01:44**
